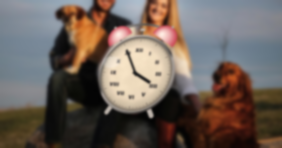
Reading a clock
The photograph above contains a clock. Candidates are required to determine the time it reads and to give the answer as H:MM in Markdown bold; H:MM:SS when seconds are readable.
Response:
**3:55**
